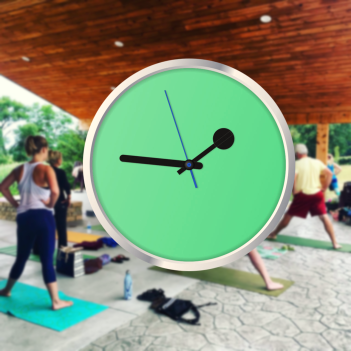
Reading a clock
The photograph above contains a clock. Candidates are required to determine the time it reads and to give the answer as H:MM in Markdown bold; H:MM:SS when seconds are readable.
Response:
**1:45:57**
